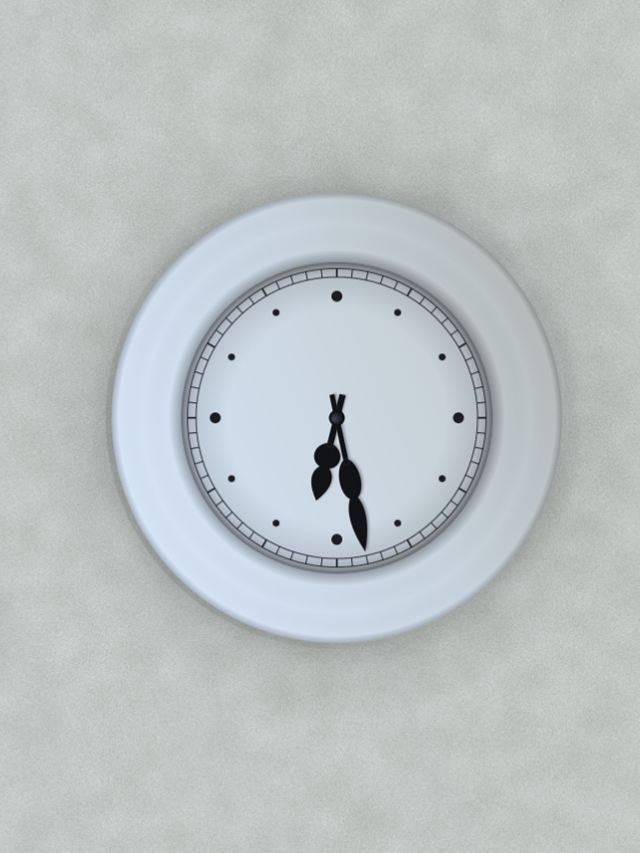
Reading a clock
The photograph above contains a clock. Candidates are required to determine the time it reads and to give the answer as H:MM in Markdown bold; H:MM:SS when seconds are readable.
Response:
**6:28**
